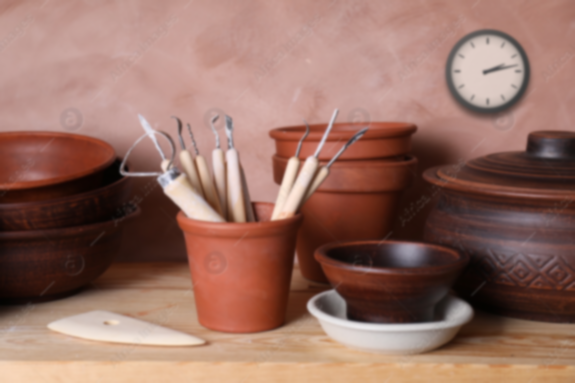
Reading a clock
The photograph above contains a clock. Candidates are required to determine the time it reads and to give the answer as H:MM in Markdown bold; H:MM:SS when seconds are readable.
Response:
**2:13**
